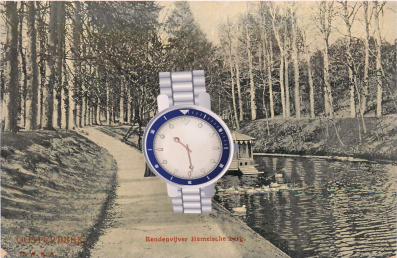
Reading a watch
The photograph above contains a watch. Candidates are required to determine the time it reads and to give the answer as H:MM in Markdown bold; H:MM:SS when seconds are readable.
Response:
**10:29**
